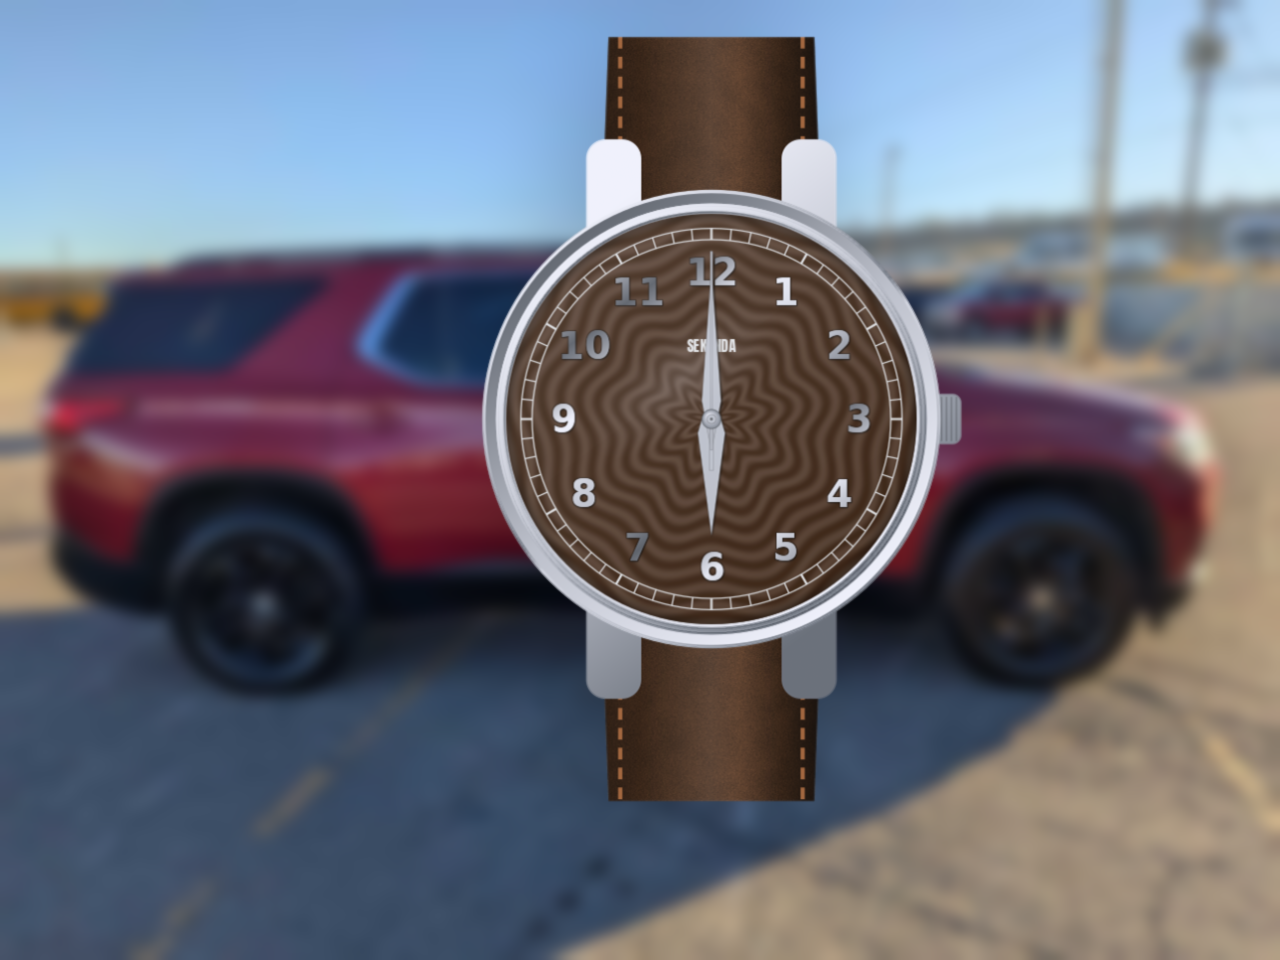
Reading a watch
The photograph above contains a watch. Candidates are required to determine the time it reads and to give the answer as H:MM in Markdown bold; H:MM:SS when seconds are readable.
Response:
**6:00:00**
